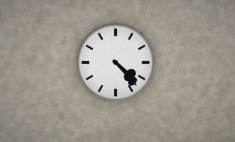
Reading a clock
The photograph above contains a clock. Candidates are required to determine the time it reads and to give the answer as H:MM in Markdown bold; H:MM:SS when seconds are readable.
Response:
**4:23**
